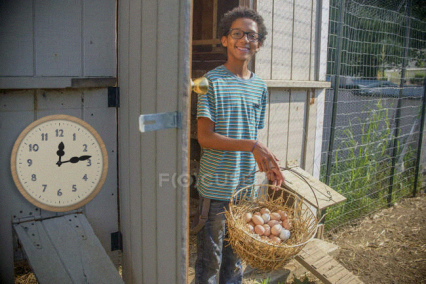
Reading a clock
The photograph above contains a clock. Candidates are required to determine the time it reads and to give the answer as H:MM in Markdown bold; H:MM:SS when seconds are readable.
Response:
**12:13**
